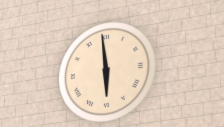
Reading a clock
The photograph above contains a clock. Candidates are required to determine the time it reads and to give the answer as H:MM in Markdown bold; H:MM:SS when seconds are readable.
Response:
**5:59**
